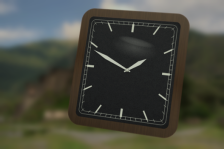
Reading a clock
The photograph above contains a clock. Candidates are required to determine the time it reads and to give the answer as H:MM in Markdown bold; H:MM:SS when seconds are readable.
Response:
**1:49**
